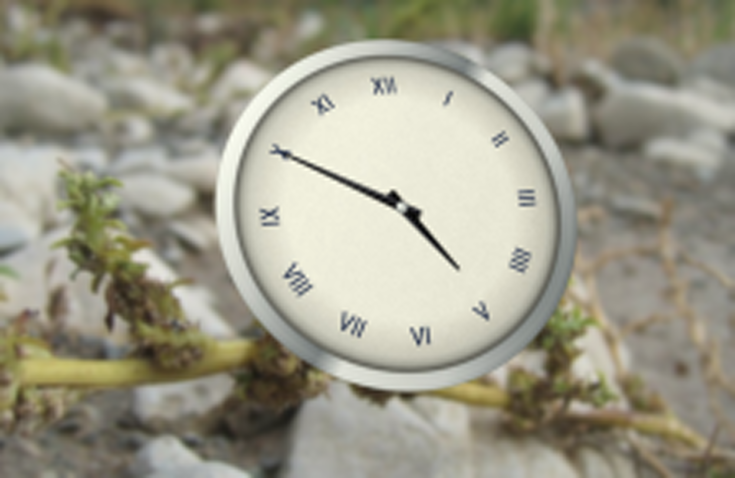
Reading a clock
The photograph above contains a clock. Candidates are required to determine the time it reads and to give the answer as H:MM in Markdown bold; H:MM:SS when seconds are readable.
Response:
**4:50**
